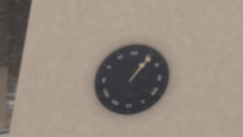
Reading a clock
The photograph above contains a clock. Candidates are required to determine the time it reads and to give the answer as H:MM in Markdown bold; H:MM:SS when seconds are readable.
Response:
**1:06**
